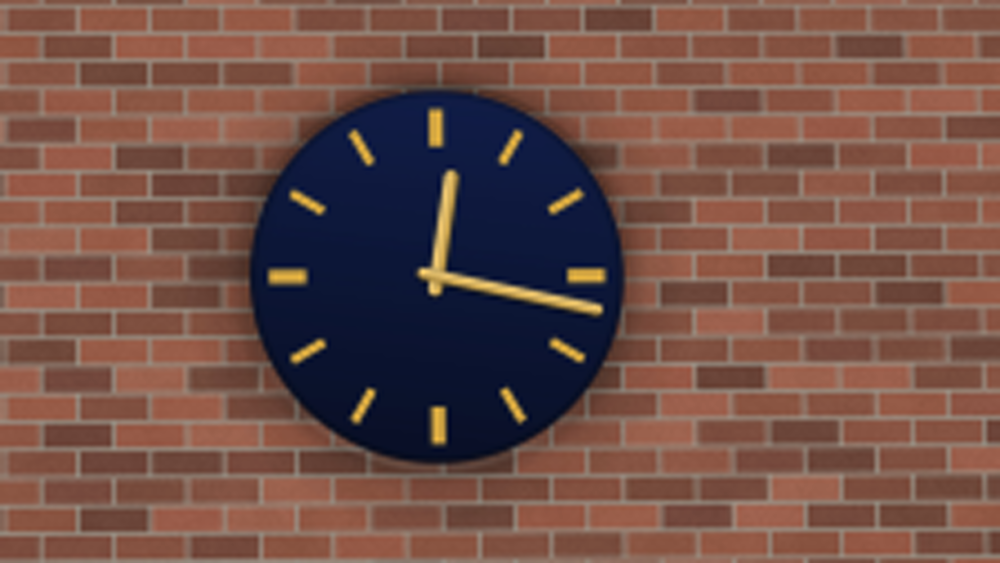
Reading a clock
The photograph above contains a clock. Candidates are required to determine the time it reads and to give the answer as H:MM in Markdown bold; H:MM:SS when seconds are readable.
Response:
**12:17**
